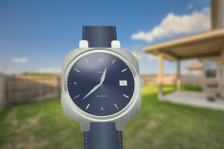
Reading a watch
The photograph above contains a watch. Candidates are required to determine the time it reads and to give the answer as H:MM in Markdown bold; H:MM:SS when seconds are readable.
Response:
**12:38**
